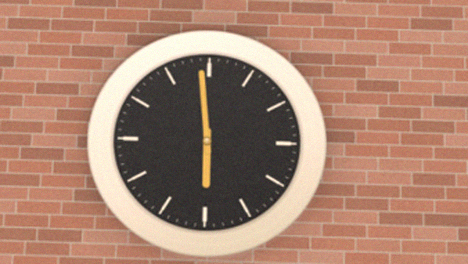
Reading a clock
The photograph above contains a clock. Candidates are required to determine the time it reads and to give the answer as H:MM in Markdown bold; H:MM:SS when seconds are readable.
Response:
**5:59**
